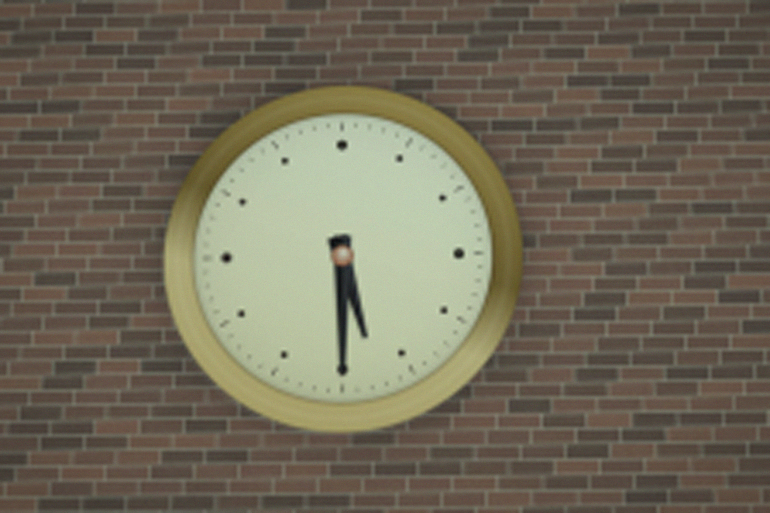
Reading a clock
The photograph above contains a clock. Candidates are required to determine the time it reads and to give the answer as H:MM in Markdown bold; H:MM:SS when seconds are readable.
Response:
**5:30**
